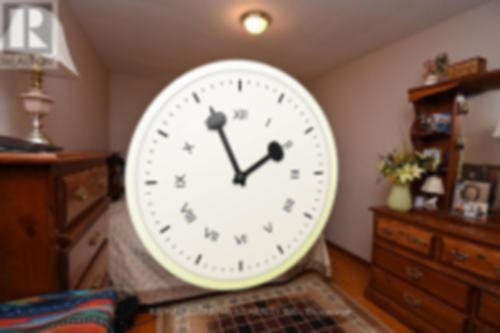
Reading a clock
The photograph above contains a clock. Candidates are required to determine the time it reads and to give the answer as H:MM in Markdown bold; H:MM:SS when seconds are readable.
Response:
**1:56**
